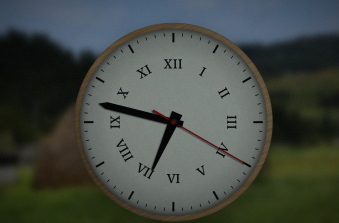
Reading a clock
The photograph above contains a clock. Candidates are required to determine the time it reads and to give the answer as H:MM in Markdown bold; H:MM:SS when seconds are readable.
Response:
**6:47:20**
